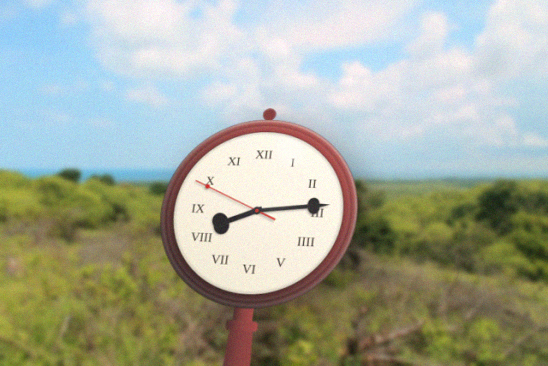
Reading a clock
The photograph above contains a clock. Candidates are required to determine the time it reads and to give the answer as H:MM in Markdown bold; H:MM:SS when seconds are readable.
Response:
**8:13:49**
